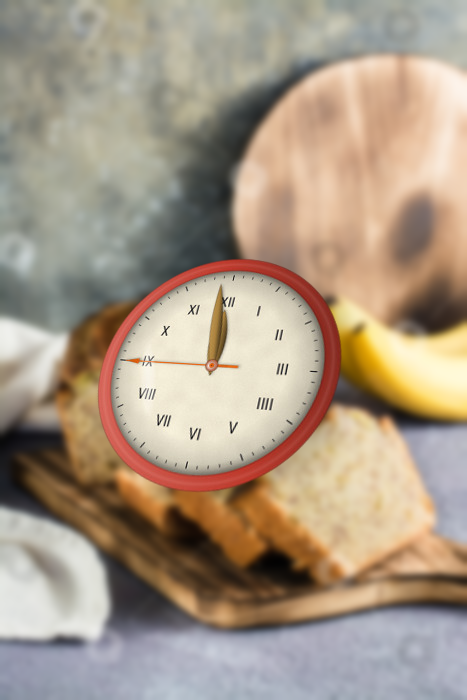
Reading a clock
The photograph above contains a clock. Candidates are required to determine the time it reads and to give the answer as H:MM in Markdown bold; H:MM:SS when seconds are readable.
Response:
**11:58:45**
